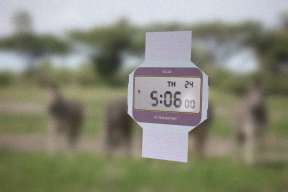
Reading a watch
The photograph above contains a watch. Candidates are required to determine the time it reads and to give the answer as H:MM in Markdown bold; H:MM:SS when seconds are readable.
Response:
**5:06:00**
